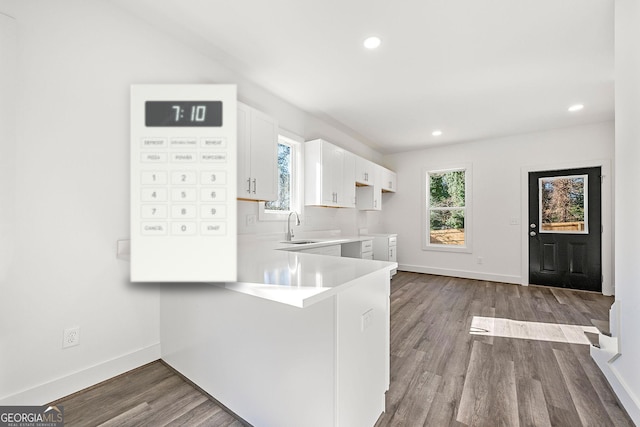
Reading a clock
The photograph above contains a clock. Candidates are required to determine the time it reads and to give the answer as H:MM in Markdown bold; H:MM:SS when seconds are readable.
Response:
**7:10**
